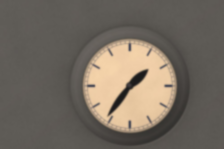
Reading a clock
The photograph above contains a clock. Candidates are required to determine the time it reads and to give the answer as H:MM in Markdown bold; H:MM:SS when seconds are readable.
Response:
**1:36**
